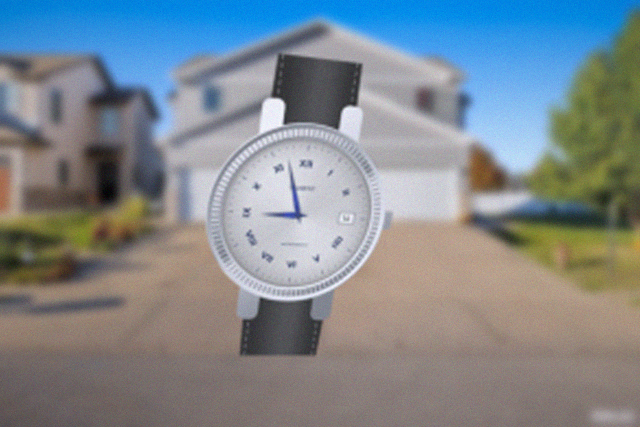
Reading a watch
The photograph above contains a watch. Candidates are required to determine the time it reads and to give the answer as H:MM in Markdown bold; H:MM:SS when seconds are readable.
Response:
**8:57**
